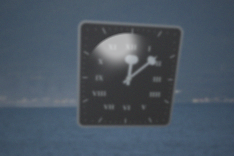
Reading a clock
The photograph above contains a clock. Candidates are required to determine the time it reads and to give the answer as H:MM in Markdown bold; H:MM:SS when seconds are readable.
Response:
**12:08**
